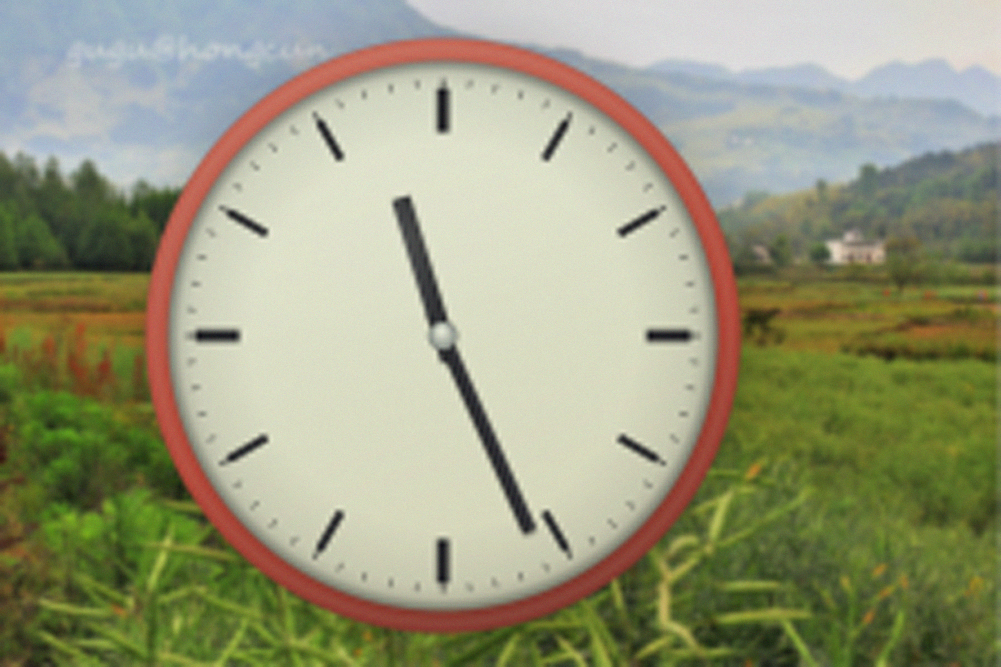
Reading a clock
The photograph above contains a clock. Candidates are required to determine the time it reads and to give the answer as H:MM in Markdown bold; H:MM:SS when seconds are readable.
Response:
**11:26**
